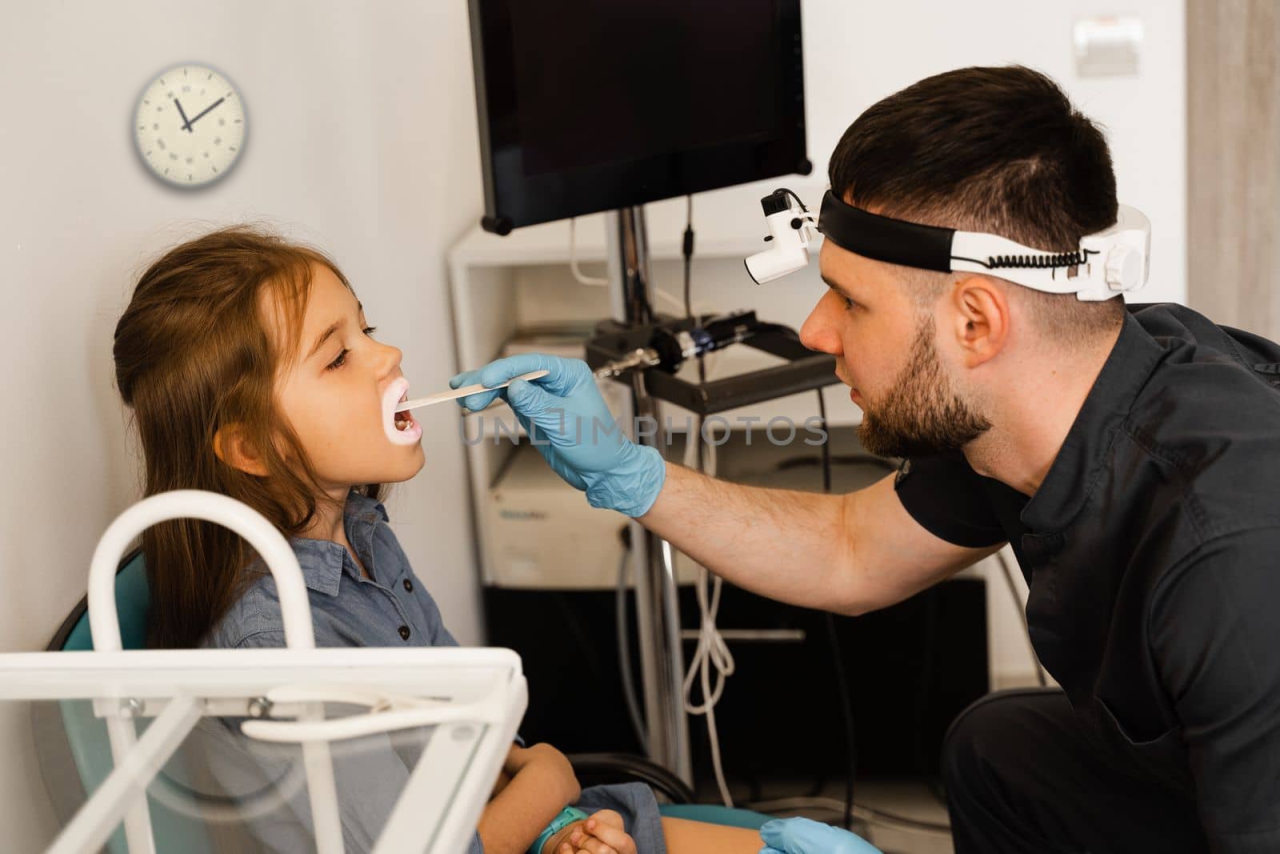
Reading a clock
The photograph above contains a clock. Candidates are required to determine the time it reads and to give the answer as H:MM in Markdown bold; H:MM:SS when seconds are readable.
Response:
**11:10**
